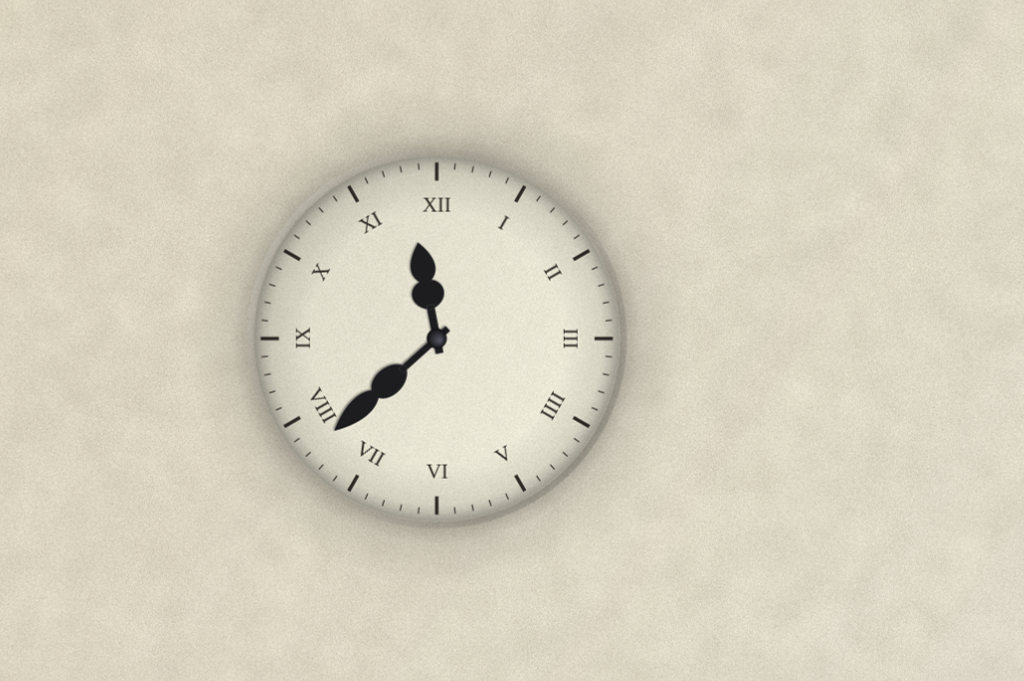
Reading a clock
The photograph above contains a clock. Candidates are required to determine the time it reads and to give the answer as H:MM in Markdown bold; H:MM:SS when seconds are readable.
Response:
**11:38**
